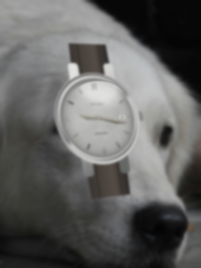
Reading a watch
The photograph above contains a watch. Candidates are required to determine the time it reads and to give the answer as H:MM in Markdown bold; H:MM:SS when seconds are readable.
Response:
**9:17**
